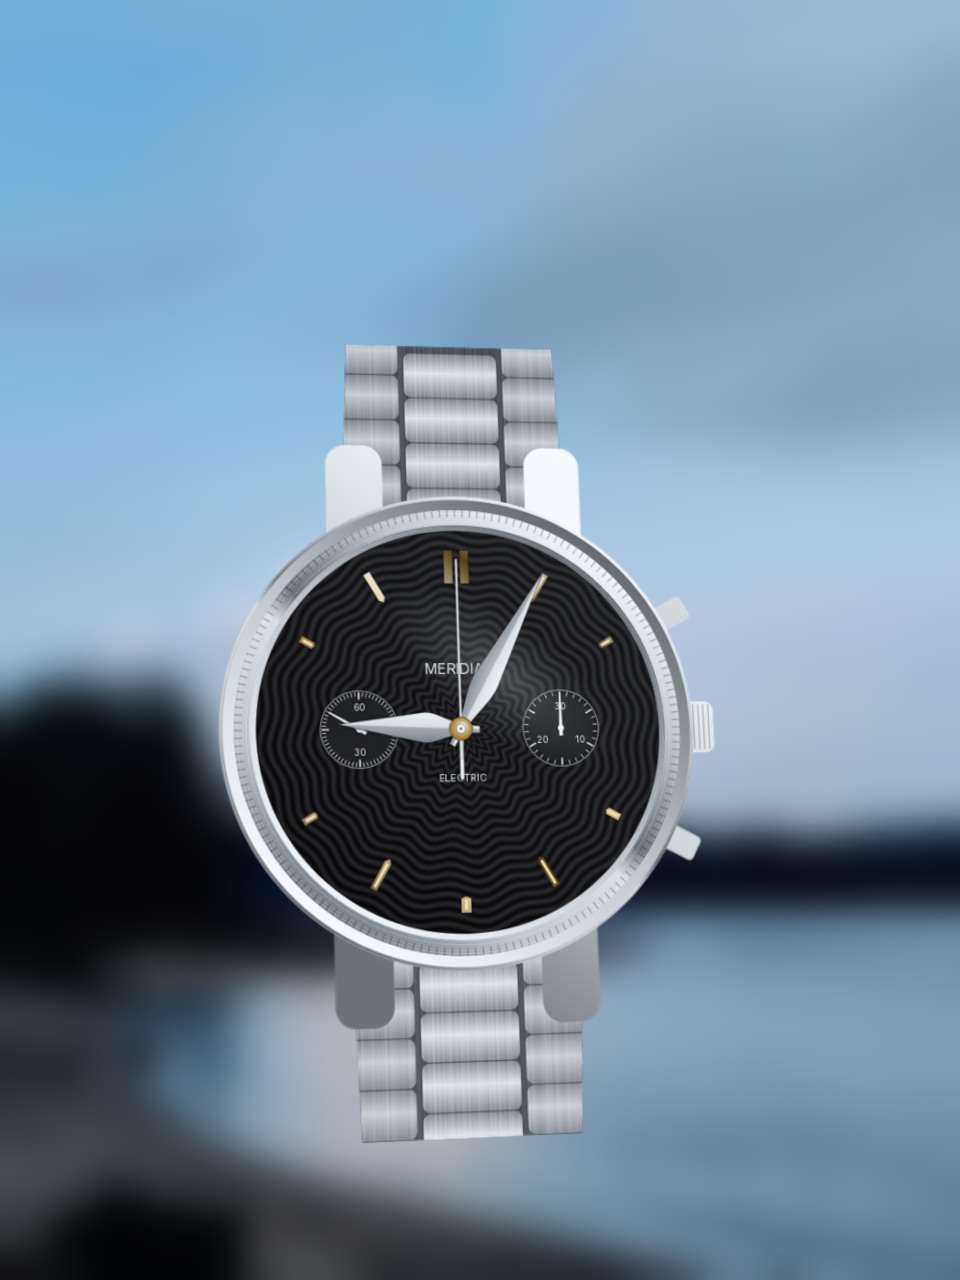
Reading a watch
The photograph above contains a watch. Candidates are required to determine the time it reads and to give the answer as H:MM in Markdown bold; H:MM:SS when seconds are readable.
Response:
**9:04:50**
